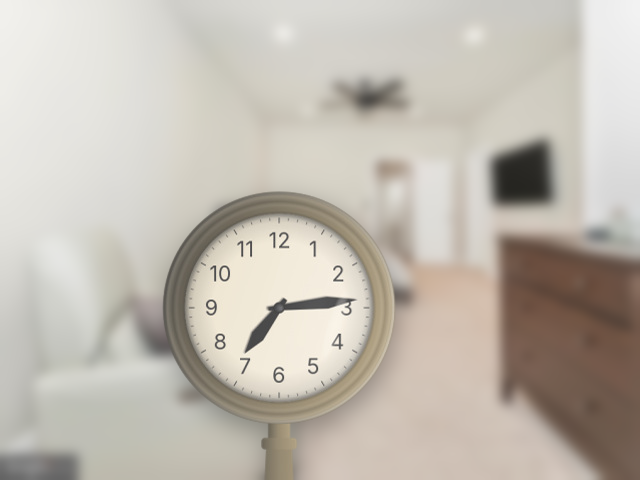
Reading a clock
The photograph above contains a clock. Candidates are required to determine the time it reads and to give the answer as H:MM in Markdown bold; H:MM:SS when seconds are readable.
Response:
**7:14**
